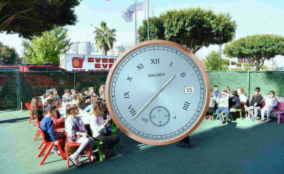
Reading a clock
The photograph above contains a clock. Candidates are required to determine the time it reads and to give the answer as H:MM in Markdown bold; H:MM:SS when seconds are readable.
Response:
**1:38**
